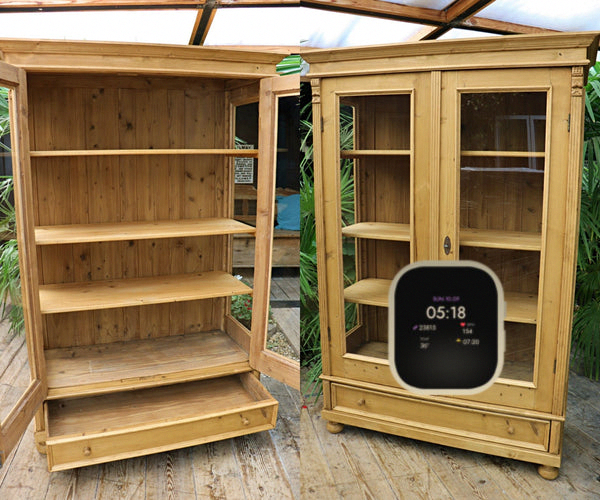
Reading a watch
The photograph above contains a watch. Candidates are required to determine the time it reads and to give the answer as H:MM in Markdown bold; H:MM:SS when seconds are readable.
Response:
**5:18**
